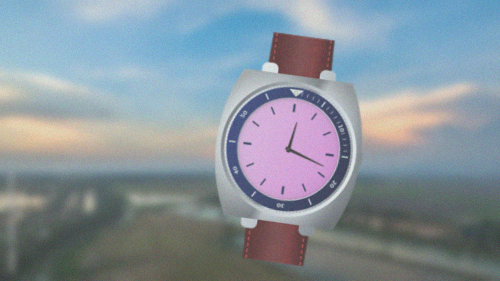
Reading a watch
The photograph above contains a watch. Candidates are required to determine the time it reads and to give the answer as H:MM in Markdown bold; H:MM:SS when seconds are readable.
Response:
**12:18**
